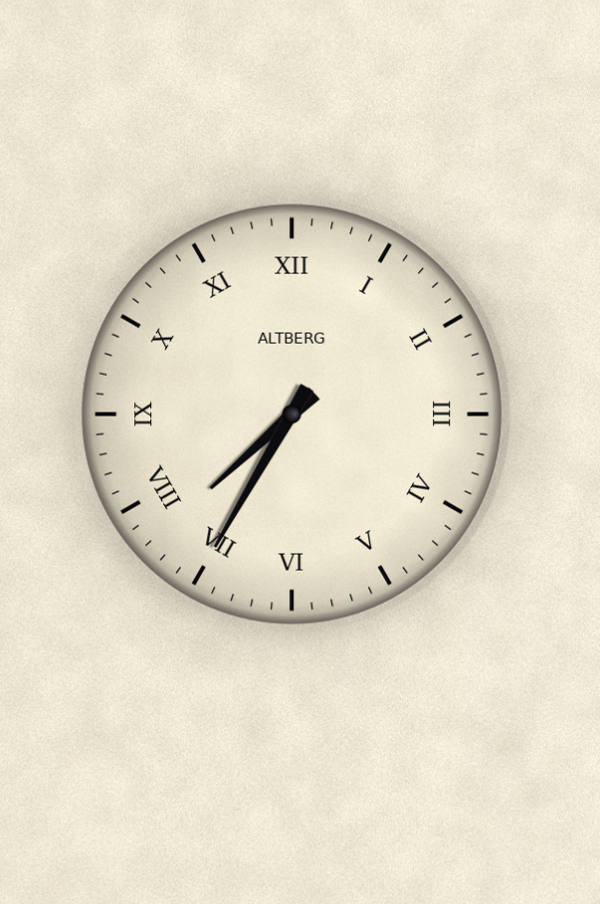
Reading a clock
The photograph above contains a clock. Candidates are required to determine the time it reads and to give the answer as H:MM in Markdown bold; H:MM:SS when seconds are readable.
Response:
**7:35**
